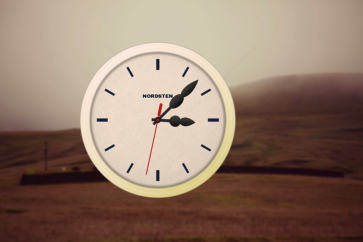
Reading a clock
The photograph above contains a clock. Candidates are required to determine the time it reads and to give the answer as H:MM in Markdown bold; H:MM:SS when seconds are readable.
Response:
**3:07:32**
